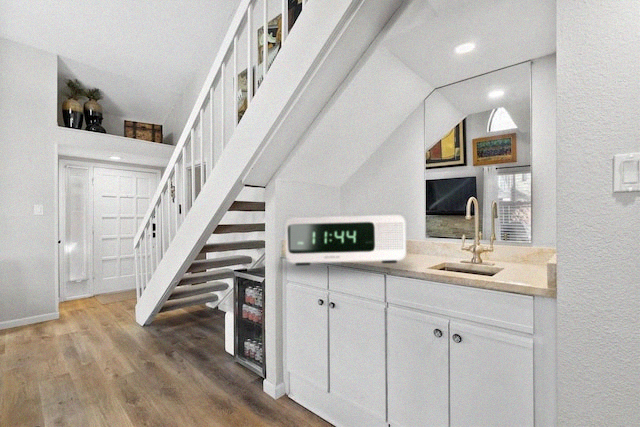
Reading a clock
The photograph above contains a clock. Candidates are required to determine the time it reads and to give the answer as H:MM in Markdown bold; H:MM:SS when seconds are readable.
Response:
**11:44**
